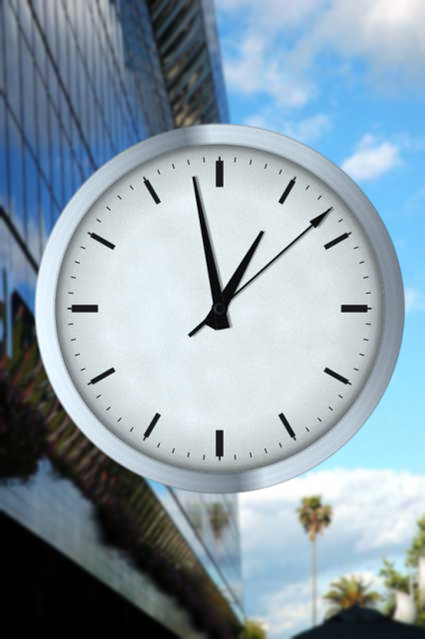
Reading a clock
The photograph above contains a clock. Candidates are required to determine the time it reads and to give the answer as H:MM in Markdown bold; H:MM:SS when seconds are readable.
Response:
**12:58:08**
